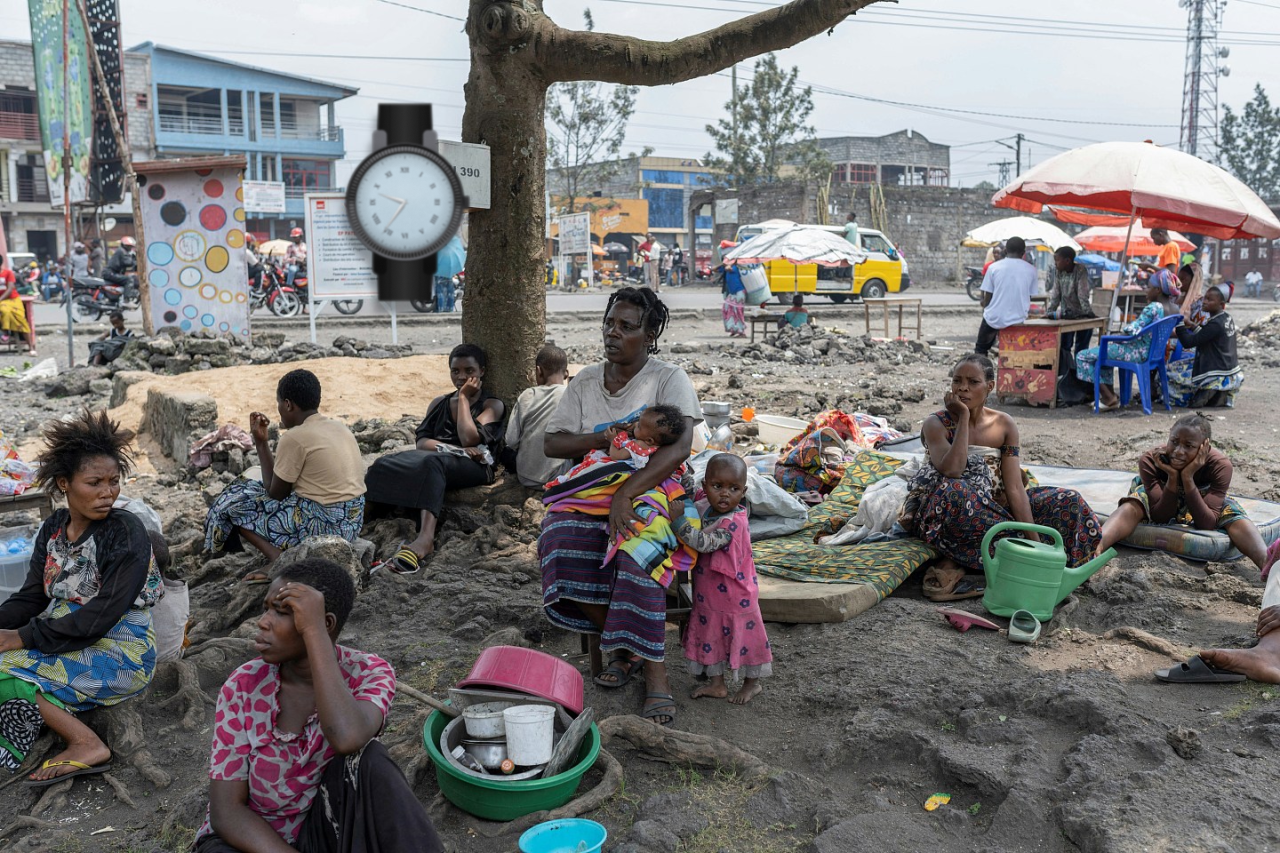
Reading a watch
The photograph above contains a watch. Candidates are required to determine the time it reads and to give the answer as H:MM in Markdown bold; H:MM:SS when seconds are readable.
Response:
**9:36**
